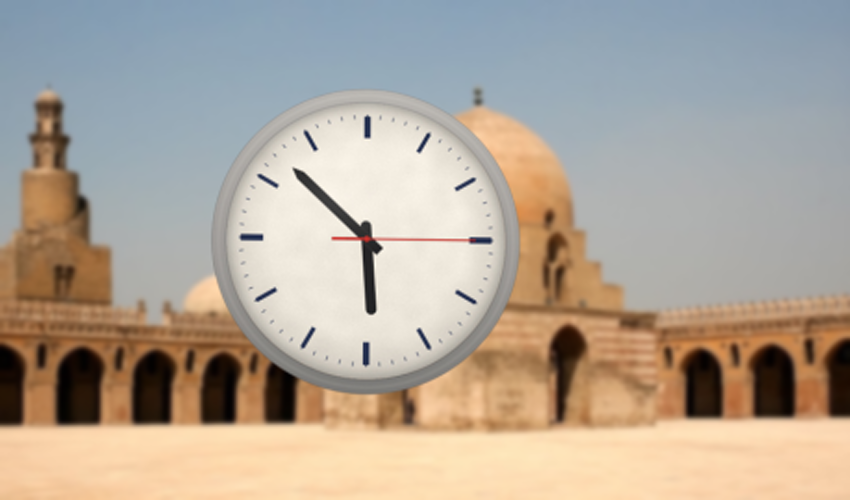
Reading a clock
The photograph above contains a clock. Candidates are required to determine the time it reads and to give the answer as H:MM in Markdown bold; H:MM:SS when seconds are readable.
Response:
**5:52:15**
